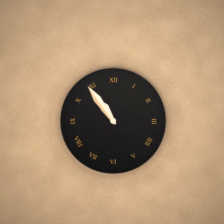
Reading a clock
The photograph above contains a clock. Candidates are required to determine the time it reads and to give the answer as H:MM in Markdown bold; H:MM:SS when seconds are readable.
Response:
**10:54**
